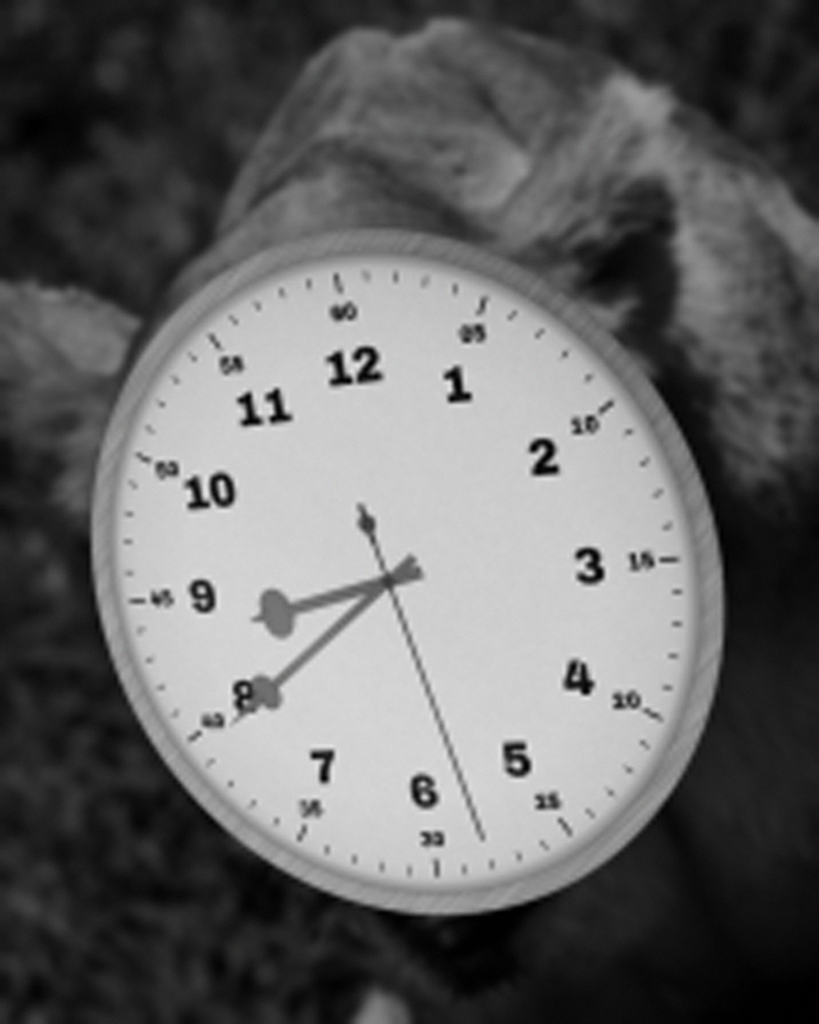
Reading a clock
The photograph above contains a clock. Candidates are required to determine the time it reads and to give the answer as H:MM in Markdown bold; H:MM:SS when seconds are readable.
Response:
**8:39:28**
